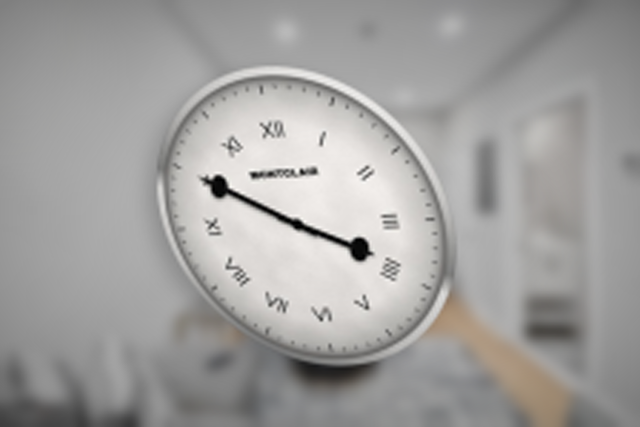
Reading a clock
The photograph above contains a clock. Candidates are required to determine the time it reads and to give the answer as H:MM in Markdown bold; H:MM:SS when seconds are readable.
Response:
**3:50**
